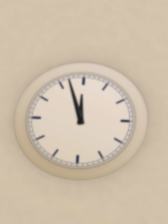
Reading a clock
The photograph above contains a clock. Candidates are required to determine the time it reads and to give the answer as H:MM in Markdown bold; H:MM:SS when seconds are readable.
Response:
**11:57**
